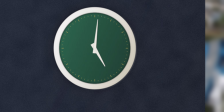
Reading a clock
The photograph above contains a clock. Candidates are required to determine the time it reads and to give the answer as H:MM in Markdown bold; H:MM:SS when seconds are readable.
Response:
**5:01**
